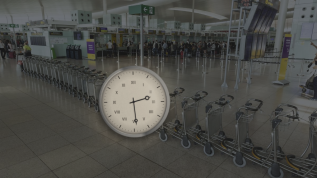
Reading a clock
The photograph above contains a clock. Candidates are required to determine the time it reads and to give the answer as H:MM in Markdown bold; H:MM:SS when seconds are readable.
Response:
**2:29**
